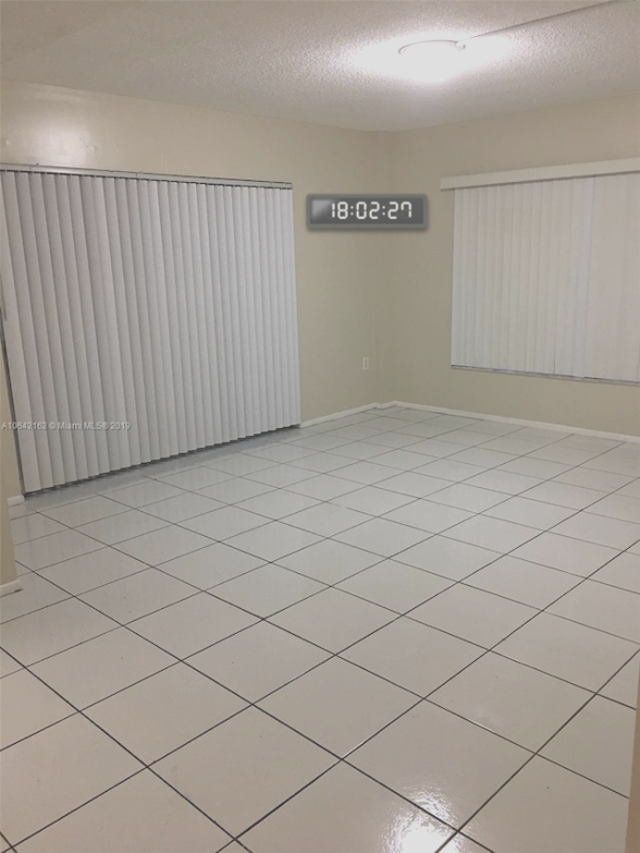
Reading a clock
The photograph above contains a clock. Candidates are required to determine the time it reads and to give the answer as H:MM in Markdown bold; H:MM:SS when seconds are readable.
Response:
**18:02:27**
